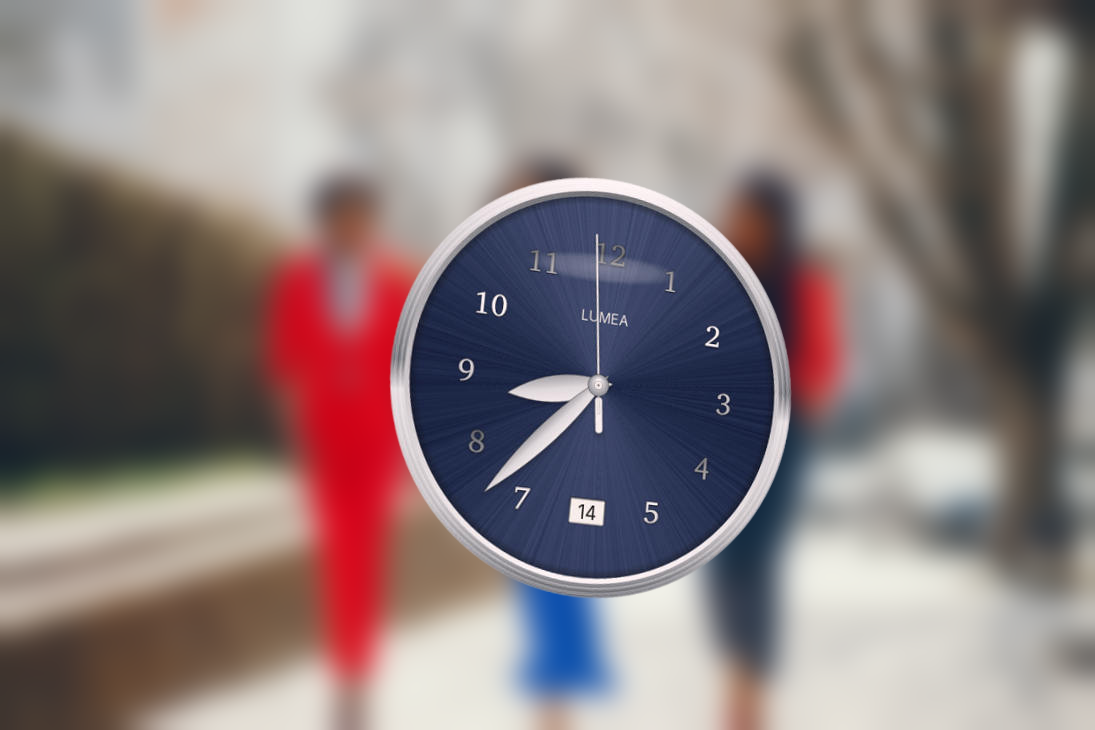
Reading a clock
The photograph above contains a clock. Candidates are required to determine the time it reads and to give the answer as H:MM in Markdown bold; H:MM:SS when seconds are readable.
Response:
**8:36:59**
